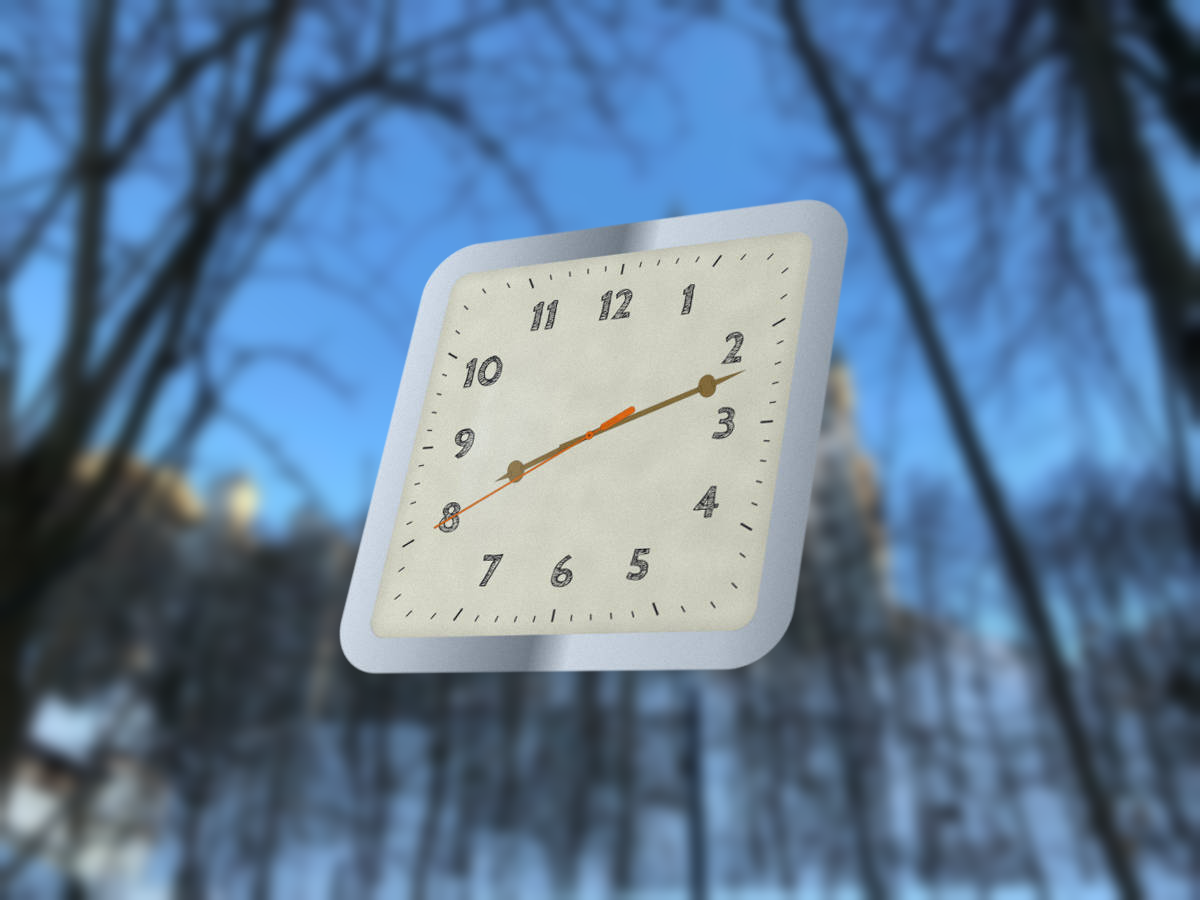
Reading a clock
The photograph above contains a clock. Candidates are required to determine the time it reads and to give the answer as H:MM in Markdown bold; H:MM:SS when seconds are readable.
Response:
**8:11:40**
